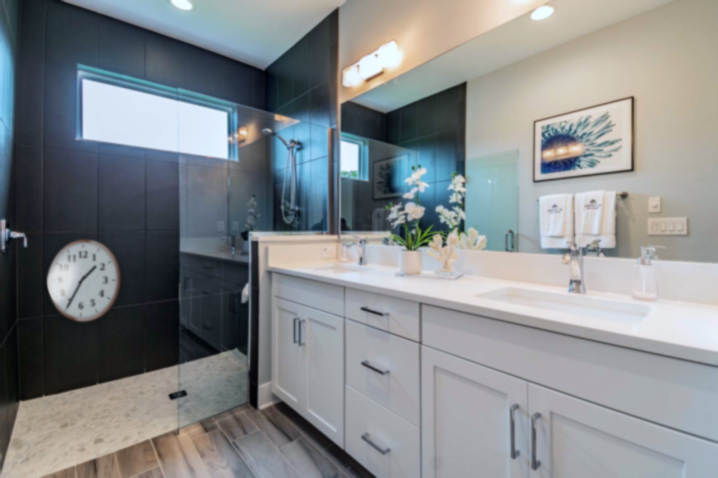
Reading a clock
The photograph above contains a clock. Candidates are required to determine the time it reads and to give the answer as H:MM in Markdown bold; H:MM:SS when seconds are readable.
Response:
**1:35**
